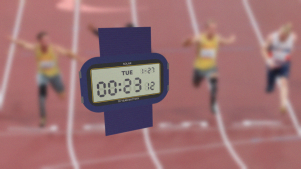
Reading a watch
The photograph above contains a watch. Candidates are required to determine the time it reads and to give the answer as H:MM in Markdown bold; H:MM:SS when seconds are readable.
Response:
**0:23:12**
